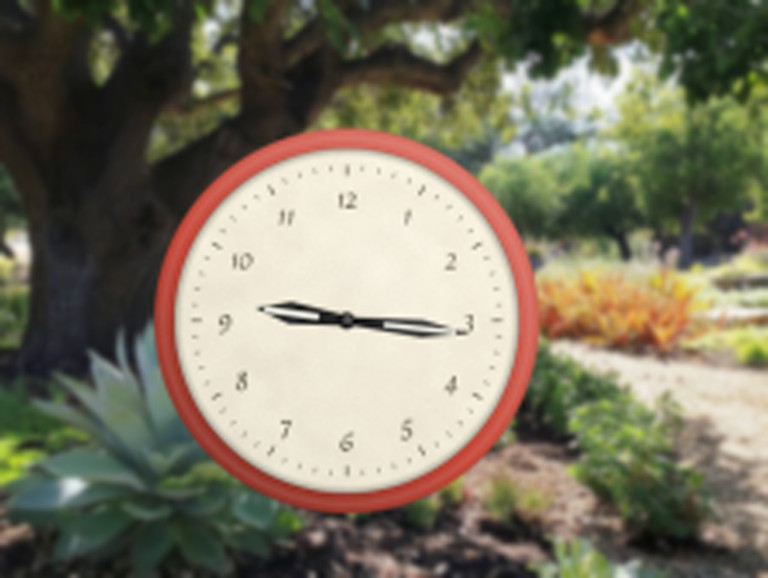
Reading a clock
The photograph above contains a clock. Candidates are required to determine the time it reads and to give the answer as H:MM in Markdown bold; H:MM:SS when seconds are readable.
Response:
**9:16**
